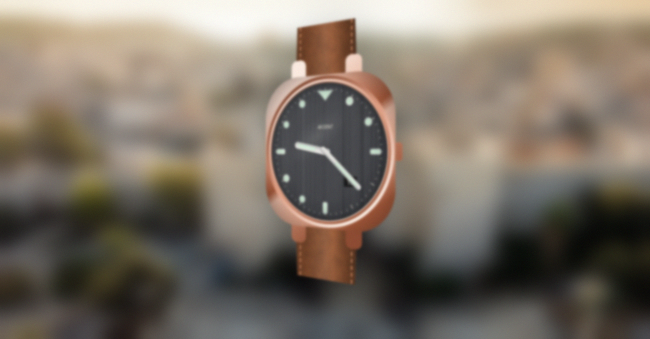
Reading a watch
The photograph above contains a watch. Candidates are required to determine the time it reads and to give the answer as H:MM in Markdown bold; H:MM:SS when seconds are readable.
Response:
**9:22**
